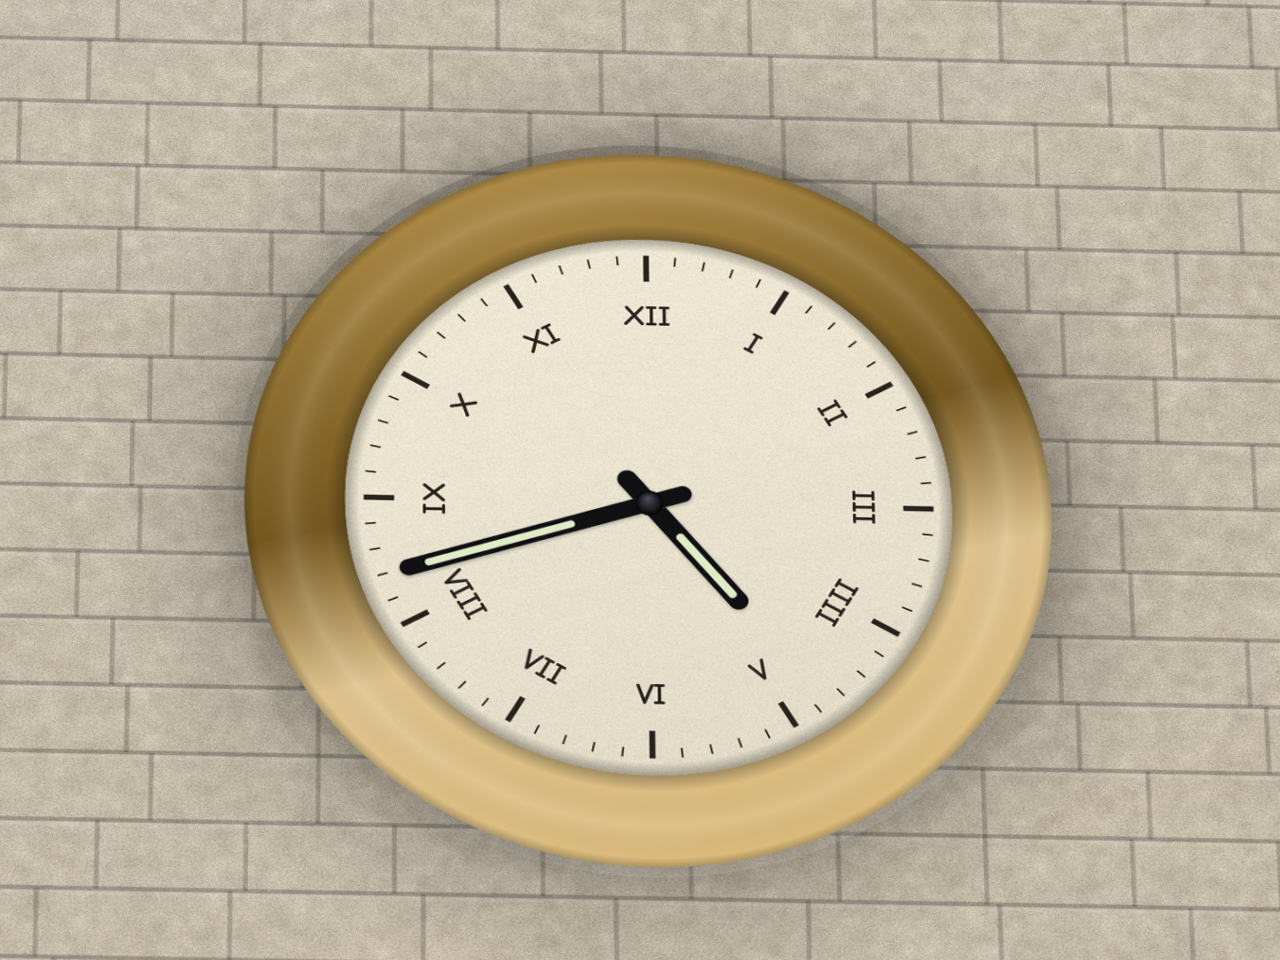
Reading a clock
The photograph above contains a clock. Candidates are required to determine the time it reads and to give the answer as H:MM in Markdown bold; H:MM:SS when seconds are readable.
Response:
**4:42**
